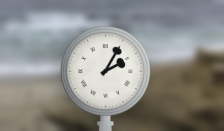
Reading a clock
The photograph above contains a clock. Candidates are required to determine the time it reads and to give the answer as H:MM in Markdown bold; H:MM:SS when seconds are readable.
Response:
**2:05**
